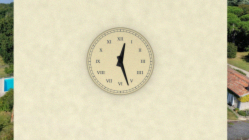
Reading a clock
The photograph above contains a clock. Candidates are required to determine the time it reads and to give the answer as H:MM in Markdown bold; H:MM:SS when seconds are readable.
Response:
**12:27**
